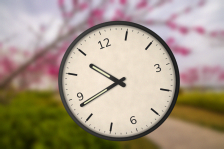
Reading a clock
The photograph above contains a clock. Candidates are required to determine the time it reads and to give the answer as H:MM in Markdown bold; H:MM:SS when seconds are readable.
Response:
**10:43**
